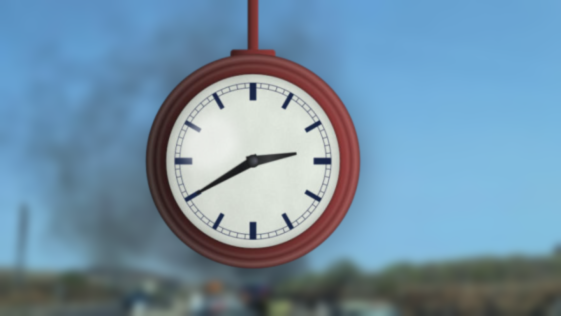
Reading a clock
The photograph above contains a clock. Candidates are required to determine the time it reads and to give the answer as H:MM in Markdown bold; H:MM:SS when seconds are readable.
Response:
**2:40**
